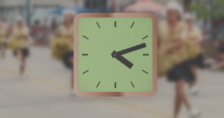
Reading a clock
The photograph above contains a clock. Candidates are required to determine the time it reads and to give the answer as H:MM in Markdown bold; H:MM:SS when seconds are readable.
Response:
**4:12**
